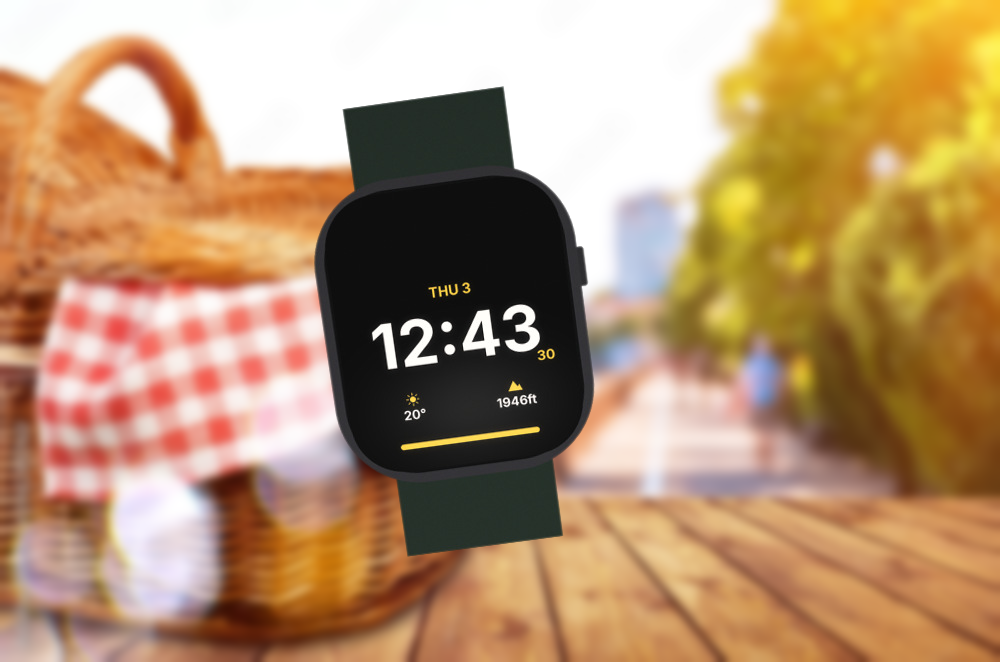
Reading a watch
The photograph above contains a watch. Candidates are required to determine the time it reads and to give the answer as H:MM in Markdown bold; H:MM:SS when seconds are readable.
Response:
**12:43:30**
